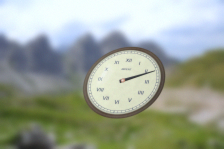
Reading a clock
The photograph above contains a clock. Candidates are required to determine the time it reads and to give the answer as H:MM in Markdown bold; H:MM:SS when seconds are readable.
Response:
**2:11**
